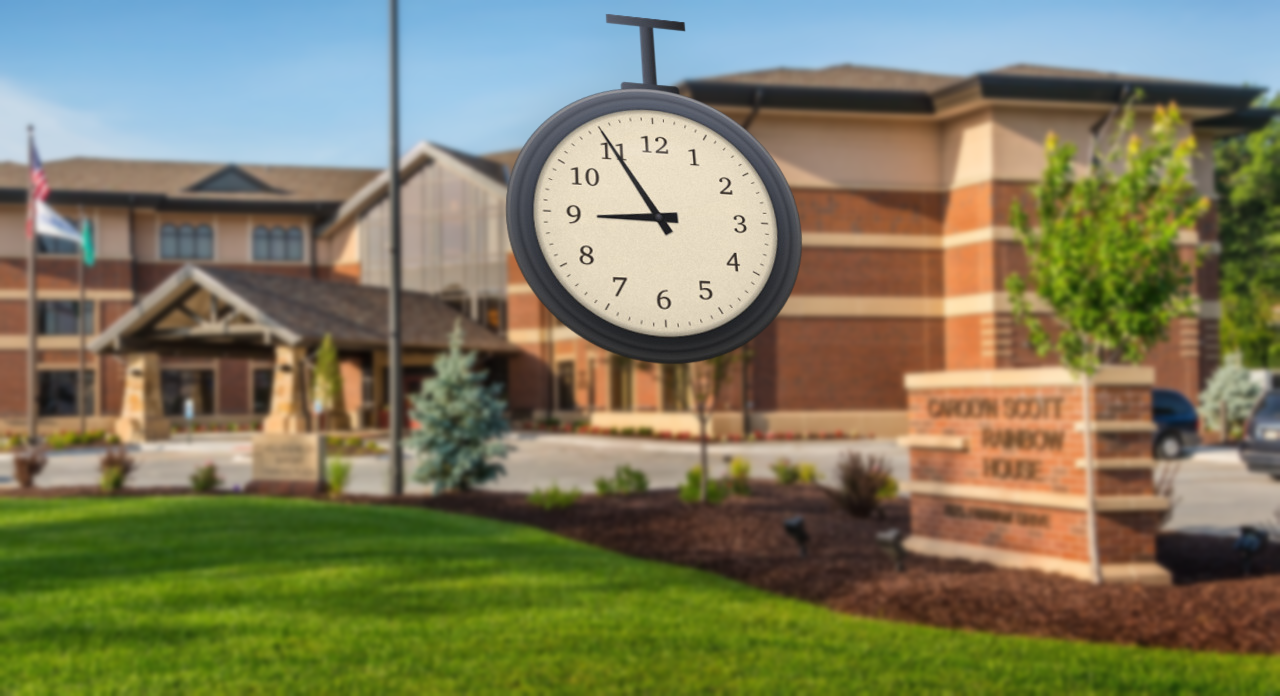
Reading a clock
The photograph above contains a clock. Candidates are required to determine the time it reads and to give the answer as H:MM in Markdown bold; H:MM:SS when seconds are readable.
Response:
**8:55**
